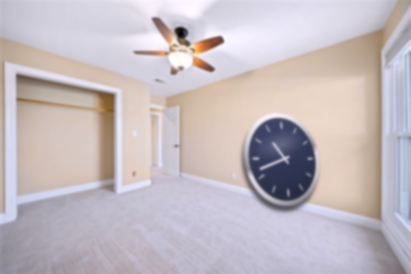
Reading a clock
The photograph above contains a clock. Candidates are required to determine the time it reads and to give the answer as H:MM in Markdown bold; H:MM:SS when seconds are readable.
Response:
**10:42**
